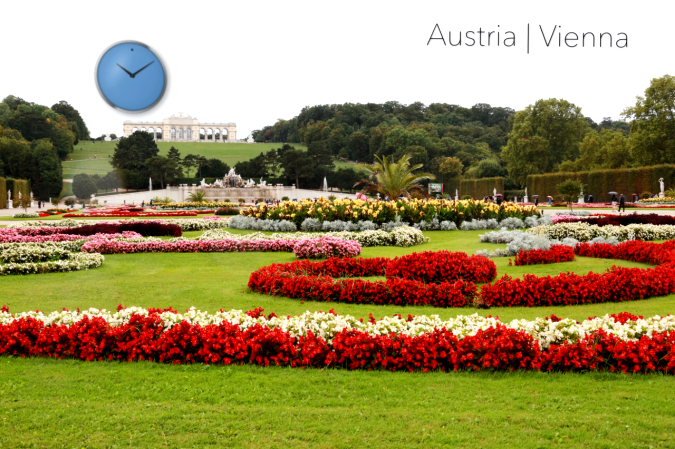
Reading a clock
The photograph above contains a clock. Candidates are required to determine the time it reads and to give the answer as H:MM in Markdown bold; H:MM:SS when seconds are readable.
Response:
**10:09**
